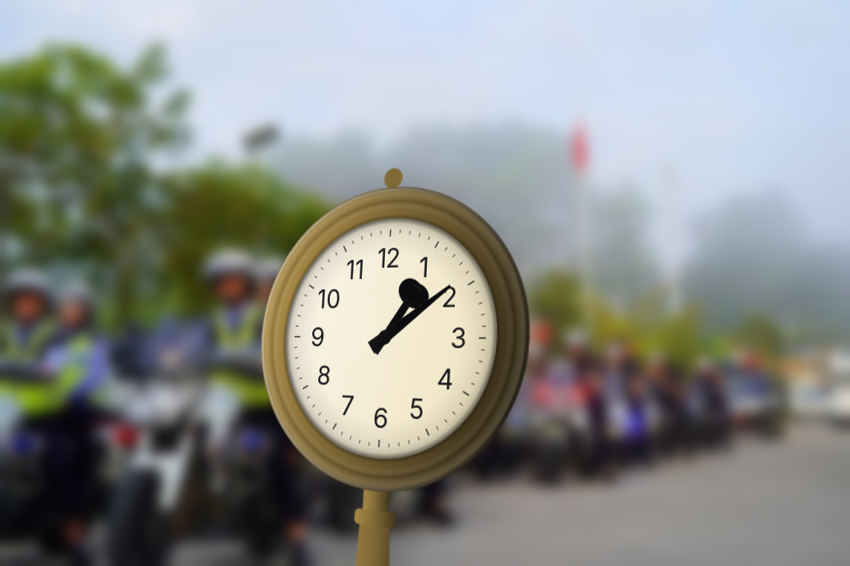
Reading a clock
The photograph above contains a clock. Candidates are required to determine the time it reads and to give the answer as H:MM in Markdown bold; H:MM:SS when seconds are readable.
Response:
**1:09**
